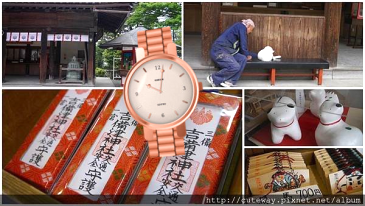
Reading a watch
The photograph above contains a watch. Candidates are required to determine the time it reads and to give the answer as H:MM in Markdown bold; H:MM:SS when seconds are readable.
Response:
**10:02**
